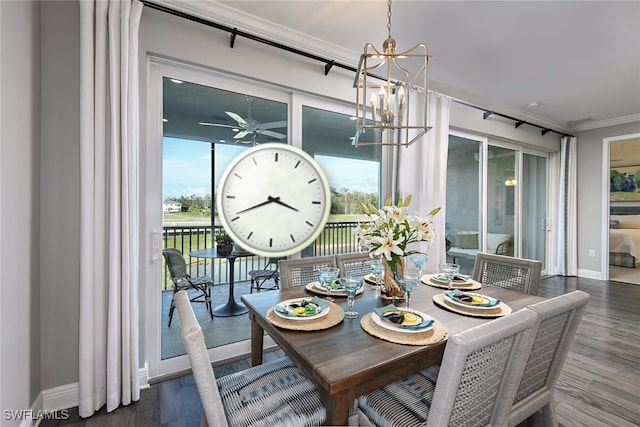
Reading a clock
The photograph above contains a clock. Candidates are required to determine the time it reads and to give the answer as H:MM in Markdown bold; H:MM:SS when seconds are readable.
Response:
**3:41**
